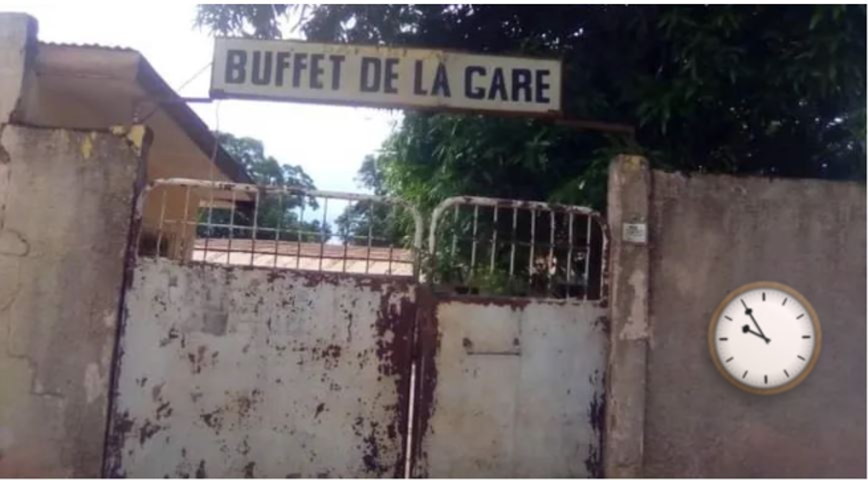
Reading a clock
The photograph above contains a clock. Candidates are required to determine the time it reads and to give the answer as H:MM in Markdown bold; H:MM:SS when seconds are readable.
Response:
**9:55**
